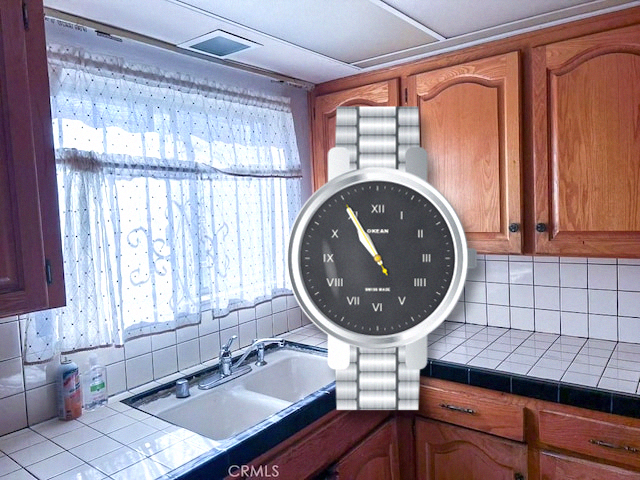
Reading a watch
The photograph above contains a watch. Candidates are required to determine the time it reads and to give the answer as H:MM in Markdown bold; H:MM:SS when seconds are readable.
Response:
**10:54:55**
